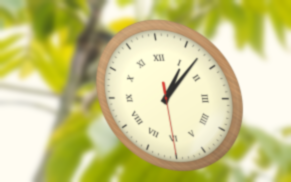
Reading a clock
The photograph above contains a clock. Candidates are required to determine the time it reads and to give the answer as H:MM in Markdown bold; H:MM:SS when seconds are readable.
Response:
**1:07:30**
